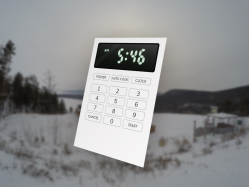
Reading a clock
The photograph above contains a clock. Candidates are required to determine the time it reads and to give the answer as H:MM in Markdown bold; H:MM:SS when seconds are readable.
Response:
**5:46**
